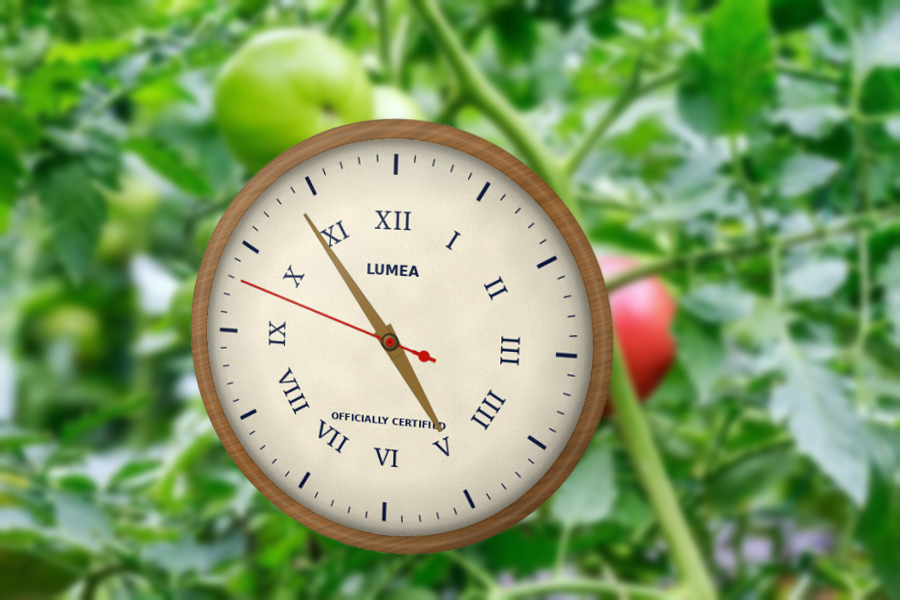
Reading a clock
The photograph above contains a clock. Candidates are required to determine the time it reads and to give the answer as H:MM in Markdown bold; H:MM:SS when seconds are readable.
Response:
**4:53:48**
